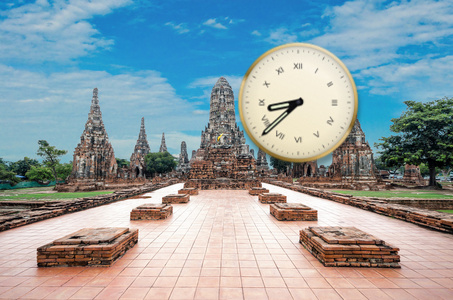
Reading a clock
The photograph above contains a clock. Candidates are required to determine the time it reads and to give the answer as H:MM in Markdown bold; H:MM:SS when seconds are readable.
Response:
**8:38**
